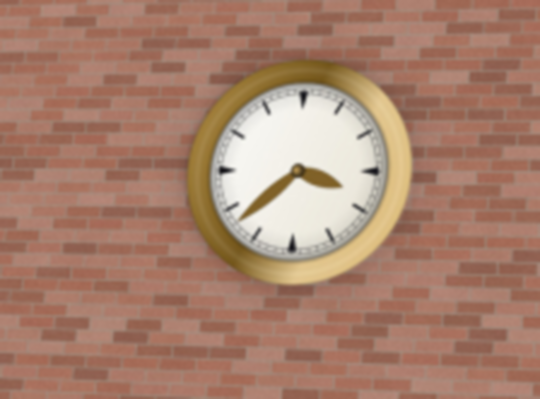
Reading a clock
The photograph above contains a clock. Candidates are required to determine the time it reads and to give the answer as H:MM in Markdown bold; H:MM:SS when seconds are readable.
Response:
**3:38**
